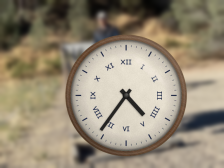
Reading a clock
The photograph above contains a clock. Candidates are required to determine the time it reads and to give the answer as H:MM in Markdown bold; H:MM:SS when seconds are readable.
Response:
**4:36**
